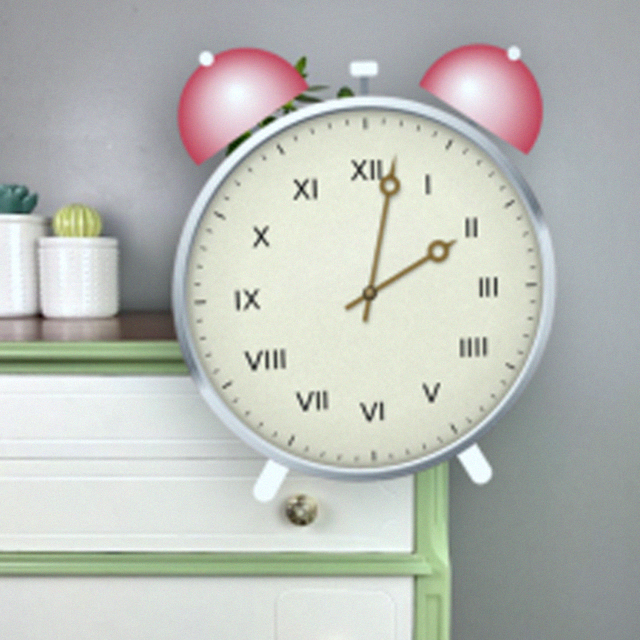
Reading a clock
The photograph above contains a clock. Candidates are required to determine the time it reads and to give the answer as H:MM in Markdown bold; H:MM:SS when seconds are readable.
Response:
**2:02**
